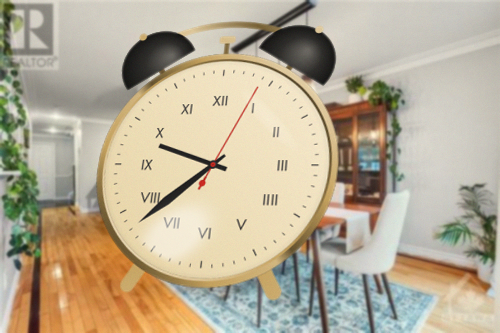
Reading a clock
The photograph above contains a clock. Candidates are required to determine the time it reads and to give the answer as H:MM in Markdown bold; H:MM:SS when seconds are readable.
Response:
**9:38:04**
